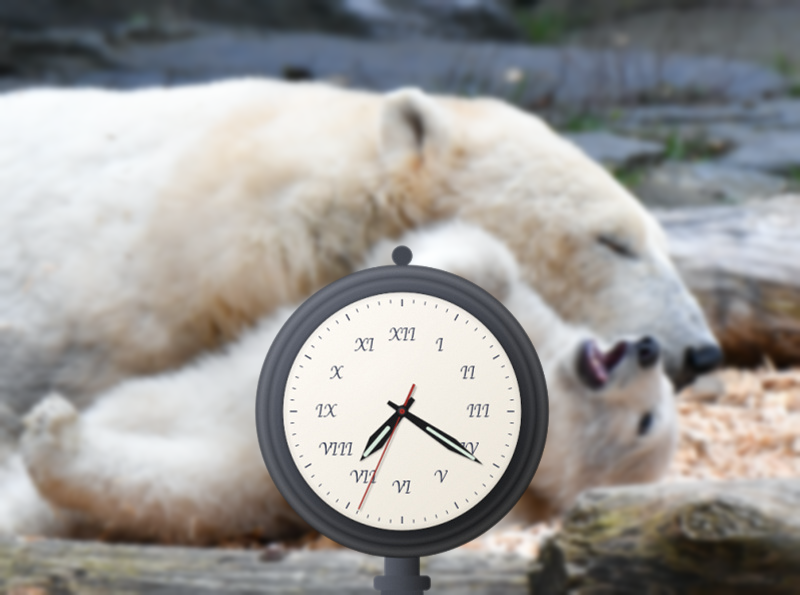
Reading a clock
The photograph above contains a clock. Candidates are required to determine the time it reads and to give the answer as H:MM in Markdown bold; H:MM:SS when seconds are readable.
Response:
**7:20:34**
